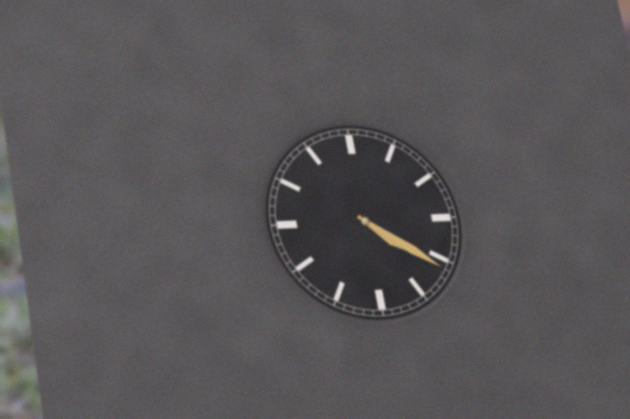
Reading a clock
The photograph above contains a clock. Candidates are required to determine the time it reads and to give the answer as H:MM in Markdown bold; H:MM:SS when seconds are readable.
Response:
**4:21**
